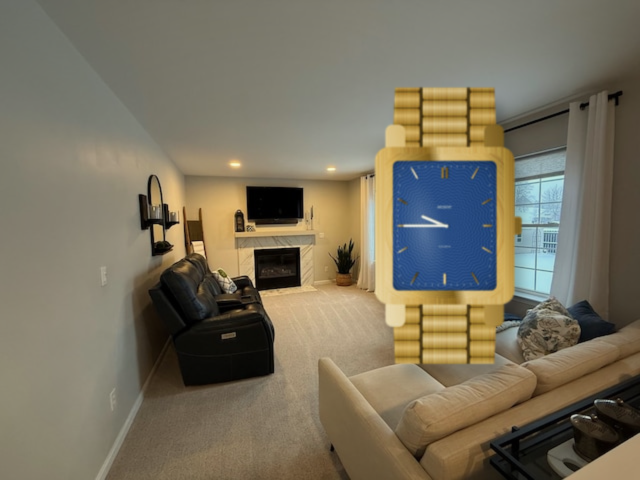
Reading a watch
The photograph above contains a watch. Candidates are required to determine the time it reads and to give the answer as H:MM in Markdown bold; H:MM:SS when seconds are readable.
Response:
**9:45**
